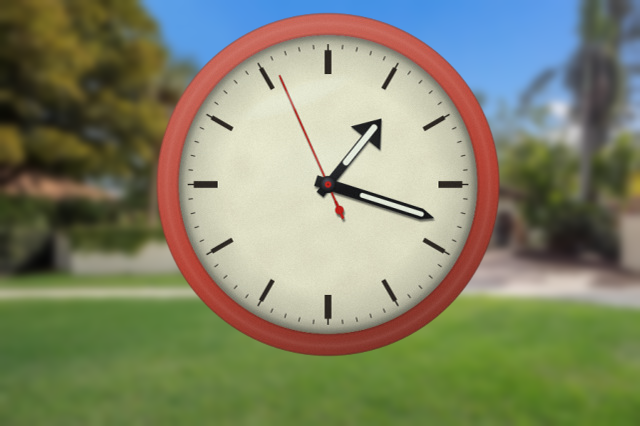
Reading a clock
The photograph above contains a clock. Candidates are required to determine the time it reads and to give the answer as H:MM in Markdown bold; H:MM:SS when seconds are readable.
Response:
**1:17:56**
